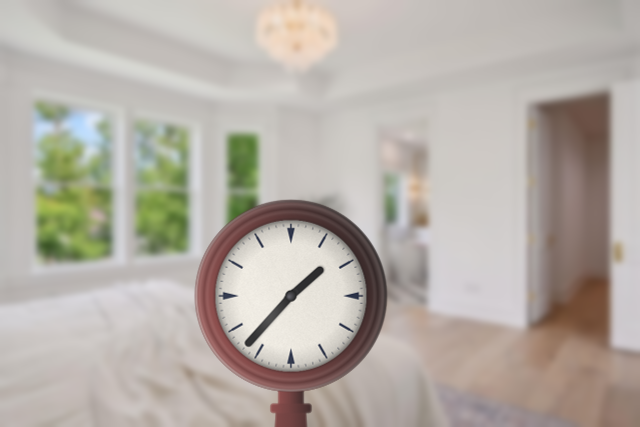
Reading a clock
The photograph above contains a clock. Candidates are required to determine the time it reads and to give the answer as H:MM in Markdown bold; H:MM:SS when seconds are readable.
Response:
**1:37**
